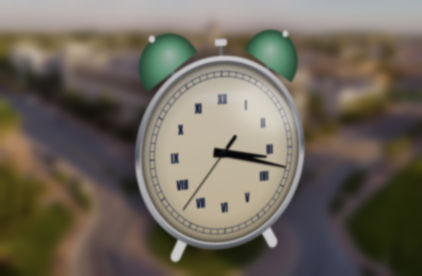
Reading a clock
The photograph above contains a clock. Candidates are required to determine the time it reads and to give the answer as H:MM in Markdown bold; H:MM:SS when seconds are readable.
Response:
**3:17:37**
